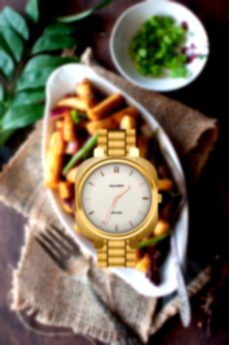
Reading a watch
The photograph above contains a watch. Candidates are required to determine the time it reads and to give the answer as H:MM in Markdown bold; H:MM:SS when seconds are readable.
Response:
**1:34**
